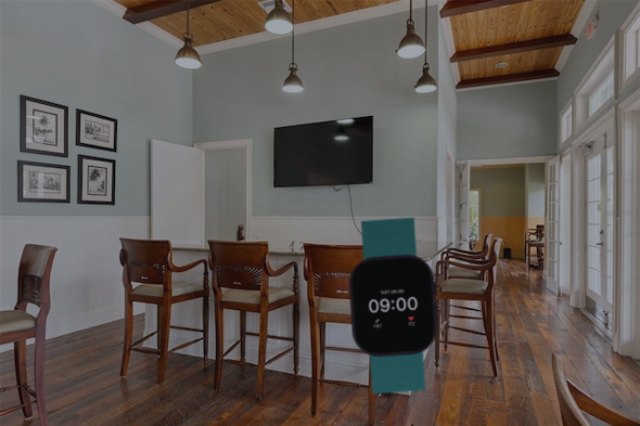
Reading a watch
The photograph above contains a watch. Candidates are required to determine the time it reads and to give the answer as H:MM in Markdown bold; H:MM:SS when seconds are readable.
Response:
**9:00**
